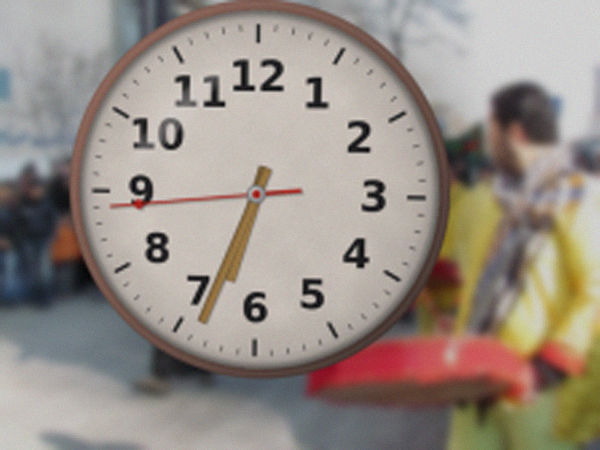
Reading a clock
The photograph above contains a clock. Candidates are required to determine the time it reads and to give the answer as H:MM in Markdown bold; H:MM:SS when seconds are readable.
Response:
**6:33:44**
